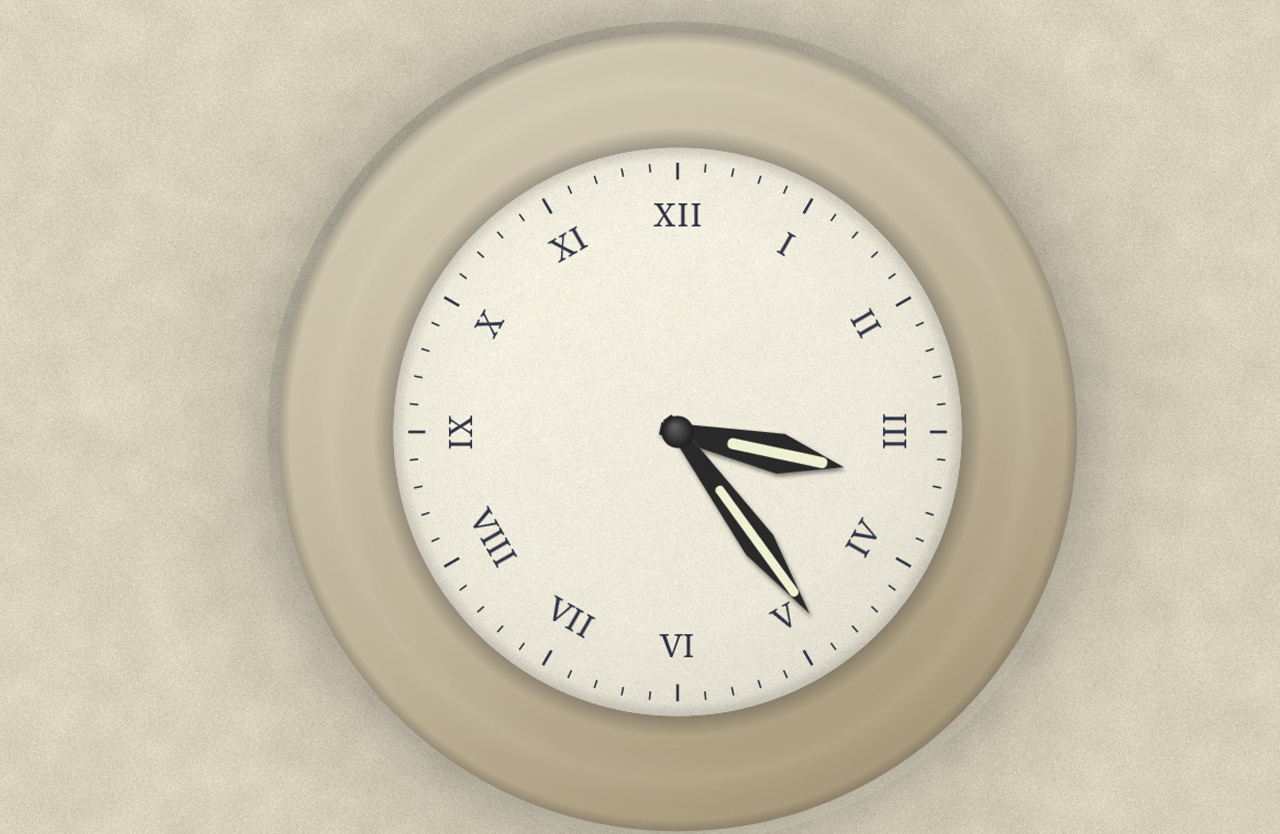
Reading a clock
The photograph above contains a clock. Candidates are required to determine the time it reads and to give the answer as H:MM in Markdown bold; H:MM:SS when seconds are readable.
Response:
**3:24**
